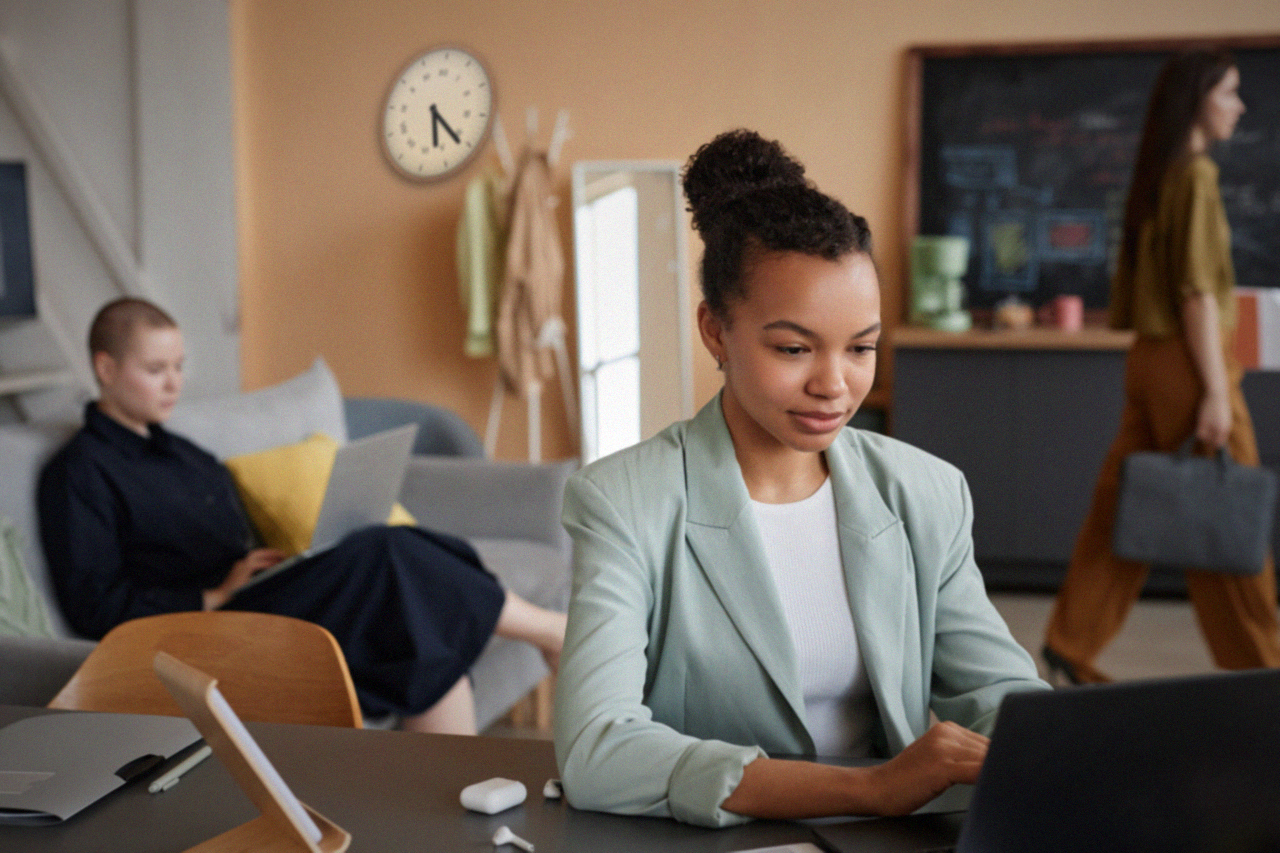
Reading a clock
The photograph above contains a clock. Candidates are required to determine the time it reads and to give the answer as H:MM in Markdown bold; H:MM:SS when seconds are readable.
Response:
**5:21**
